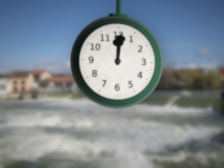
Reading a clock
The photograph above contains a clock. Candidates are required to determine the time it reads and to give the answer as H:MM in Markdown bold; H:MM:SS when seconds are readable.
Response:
**12:01**
